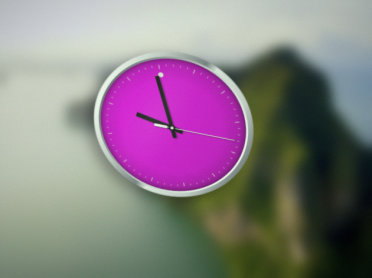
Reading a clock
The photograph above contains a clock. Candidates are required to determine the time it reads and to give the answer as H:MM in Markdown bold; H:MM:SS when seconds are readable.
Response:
**9:59:18**
